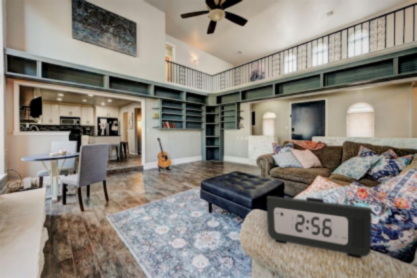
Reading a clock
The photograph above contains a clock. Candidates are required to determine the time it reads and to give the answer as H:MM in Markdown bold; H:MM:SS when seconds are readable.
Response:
**2:56**
